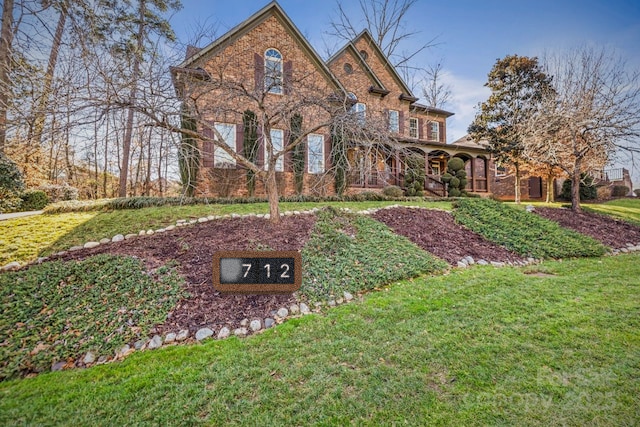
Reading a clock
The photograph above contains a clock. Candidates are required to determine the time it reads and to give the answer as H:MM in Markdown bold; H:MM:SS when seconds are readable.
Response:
**7:12**
